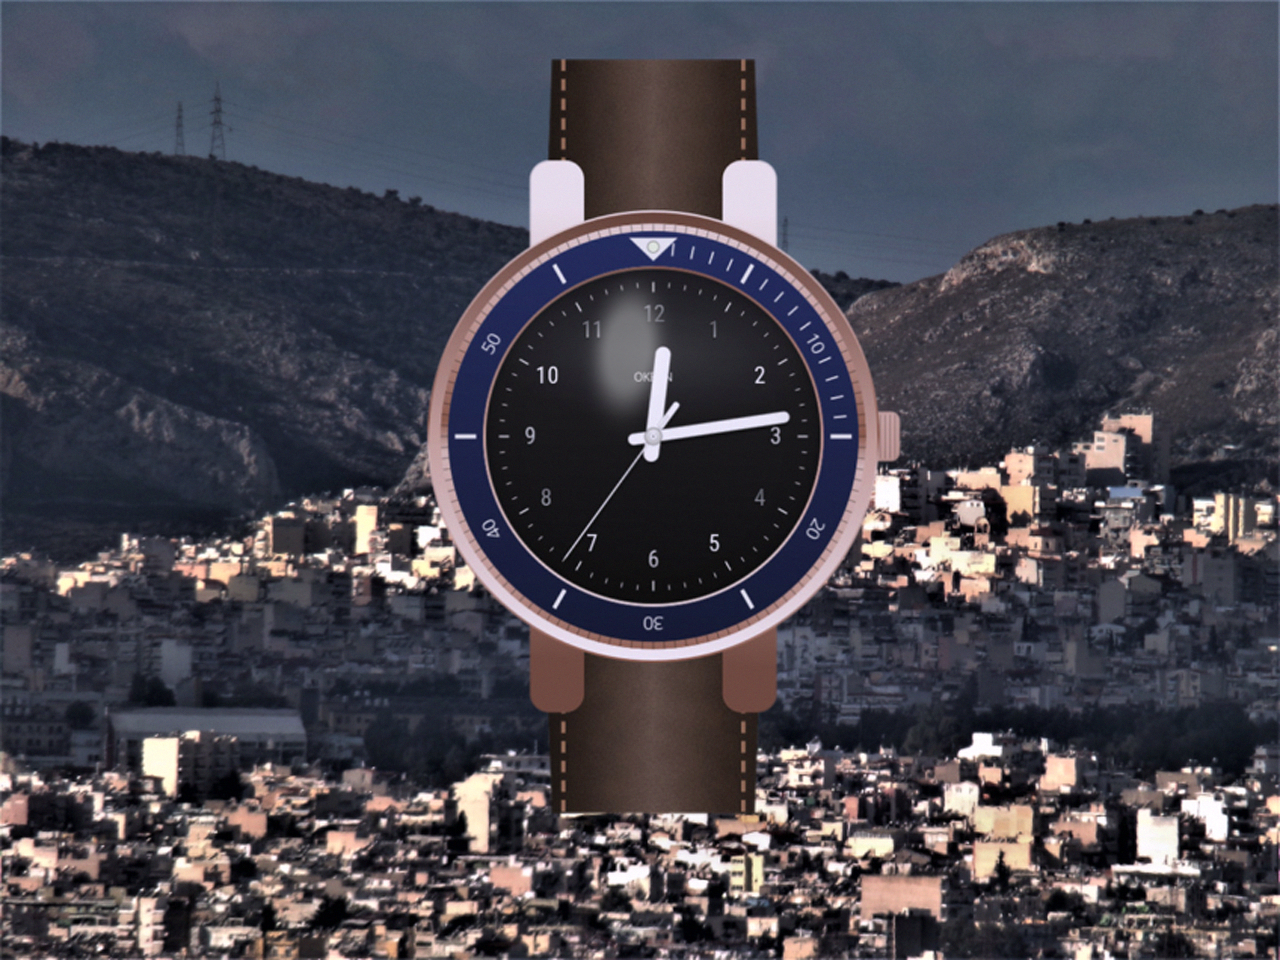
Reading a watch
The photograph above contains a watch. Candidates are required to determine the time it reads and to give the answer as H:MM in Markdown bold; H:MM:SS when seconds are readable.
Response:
**12:13:36**
